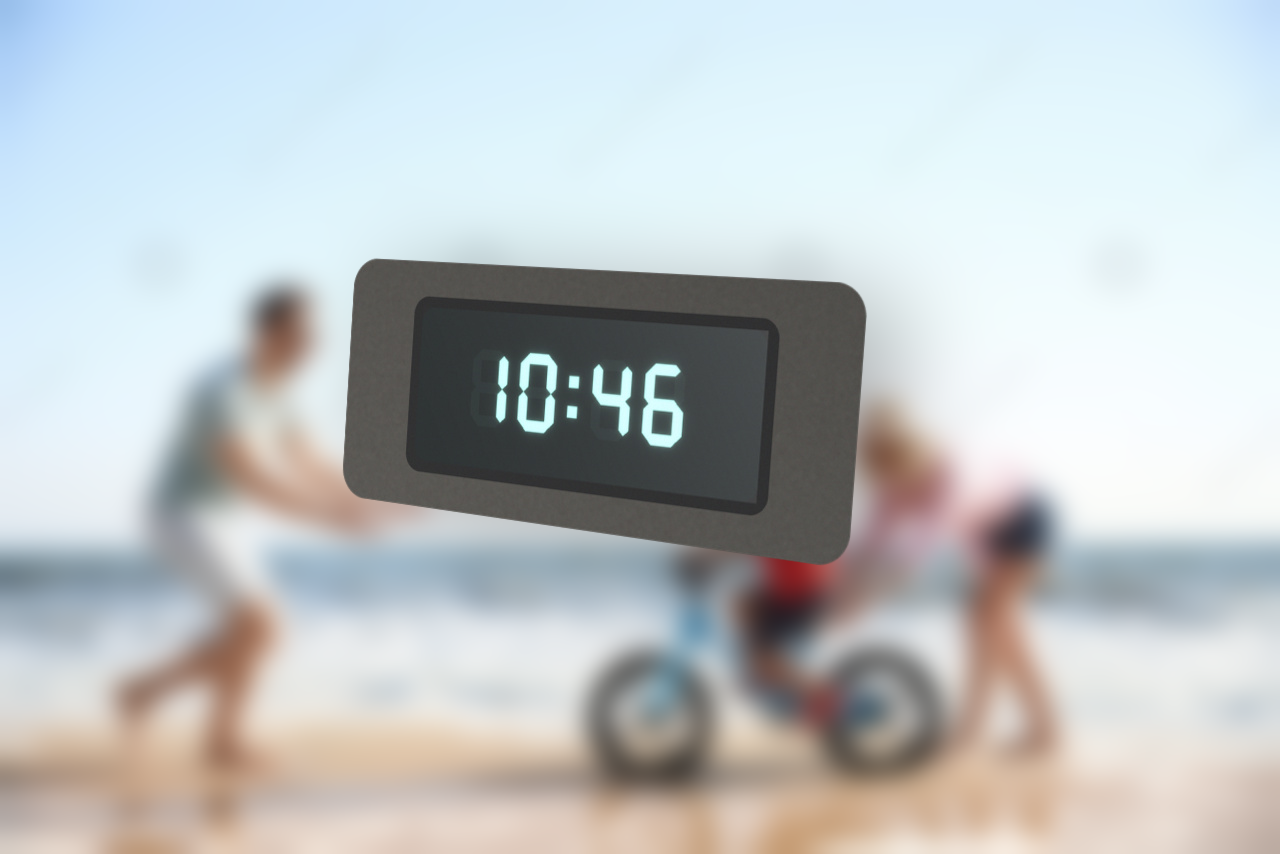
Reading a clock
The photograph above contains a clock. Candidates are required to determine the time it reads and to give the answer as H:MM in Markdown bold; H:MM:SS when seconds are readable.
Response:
**10:46**
